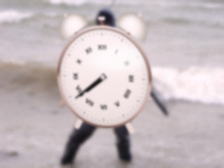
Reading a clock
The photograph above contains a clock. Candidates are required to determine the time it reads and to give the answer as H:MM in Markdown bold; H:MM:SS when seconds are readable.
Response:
**7:39**
